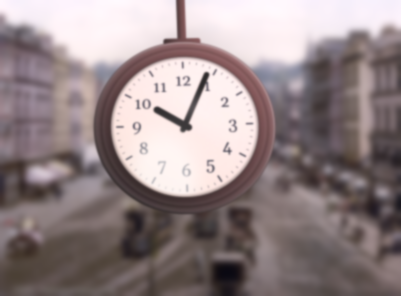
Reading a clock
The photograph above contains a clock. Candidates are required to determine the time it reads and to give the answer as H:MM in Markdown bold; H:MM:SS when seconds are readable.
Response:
**10:04**
